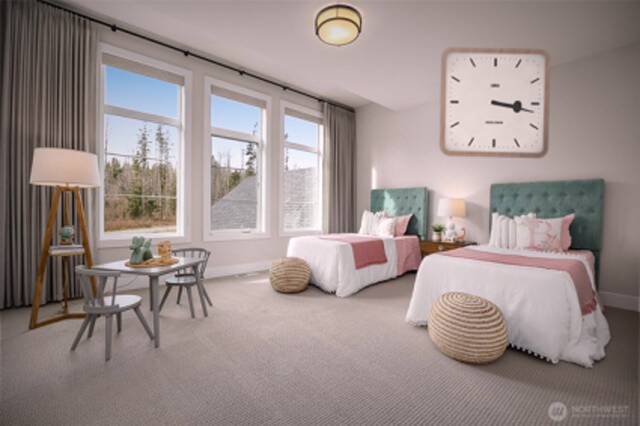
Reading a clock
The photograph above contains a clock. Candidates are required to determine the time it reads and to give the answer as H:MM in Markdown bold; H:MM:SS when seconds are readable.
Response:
**3:17**
